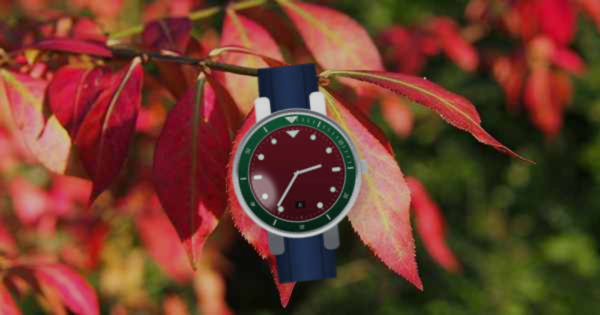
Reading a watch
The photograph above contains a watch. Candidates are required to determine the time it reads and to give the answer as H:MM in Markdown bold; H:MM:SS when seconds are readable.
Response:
**2:36**
